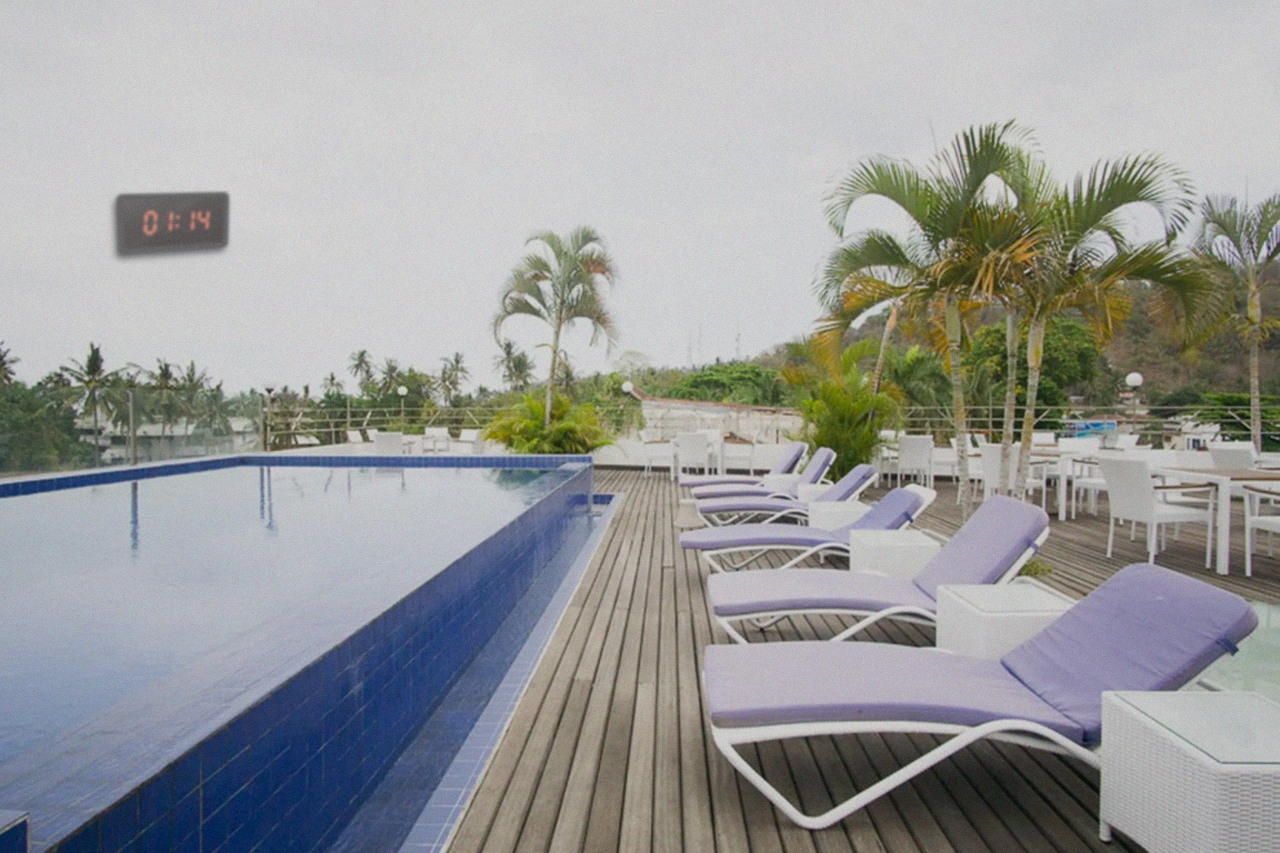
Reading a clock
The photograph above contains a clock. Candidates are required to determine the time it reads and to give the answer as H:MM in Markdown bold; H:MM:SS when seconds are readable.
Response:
**1:14**
